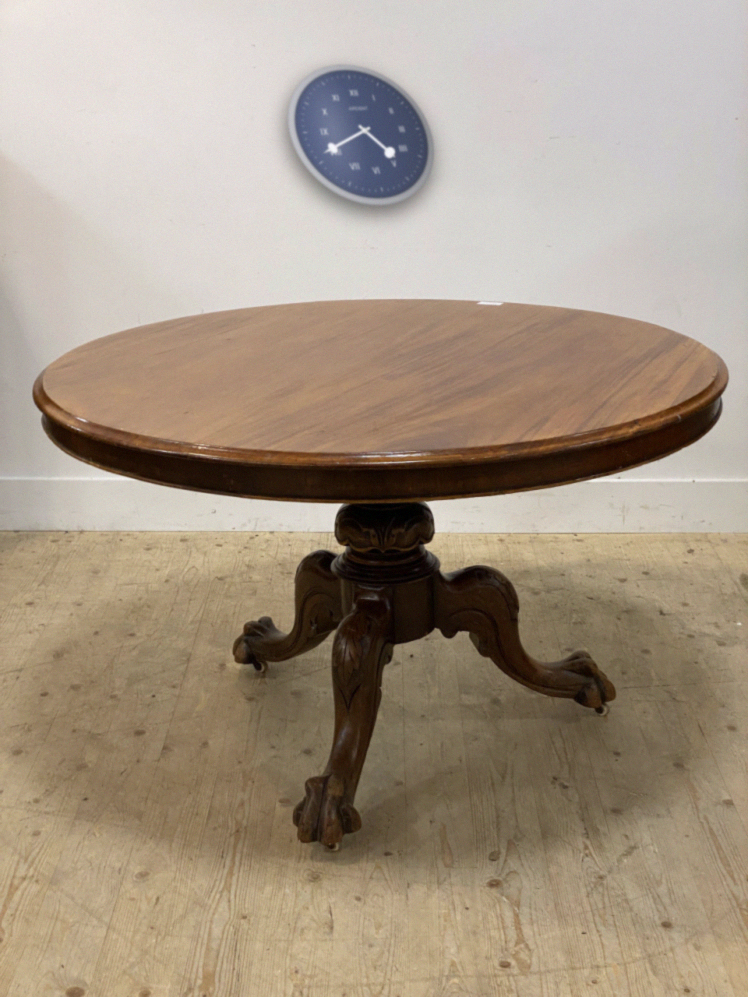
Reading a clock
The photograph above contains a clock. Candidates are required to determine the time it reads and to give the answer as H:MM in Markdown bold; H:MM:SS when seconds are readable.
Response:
**4:41**
